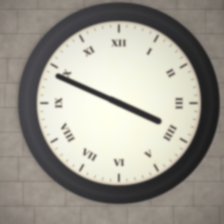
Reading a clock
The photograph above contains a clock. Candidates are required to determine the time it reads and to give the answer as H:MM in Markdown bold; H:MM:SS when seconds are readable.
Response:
**3:49**
